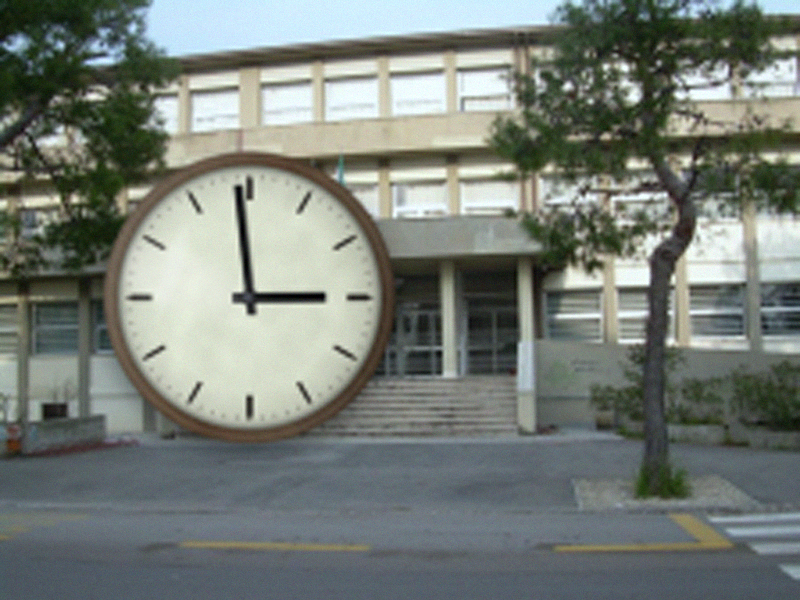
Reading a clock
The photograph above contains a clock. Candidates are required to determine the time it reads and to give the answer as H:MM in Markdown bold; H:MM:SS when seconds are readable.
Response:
**2:59**
